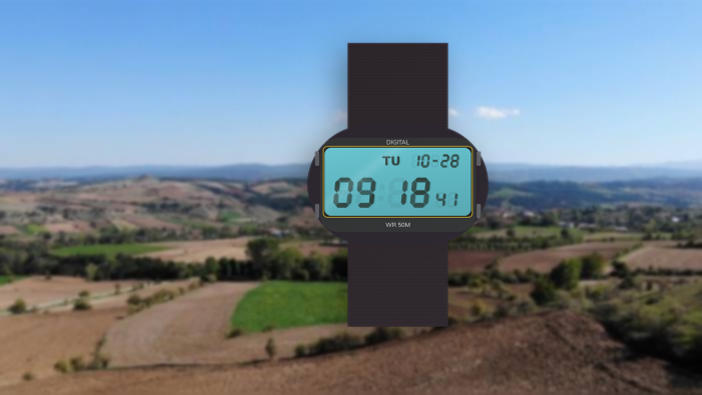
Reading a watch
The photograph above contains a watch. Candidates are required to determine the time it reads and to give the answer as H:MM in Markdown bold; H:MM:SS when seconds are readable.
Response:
**9:18:41**
